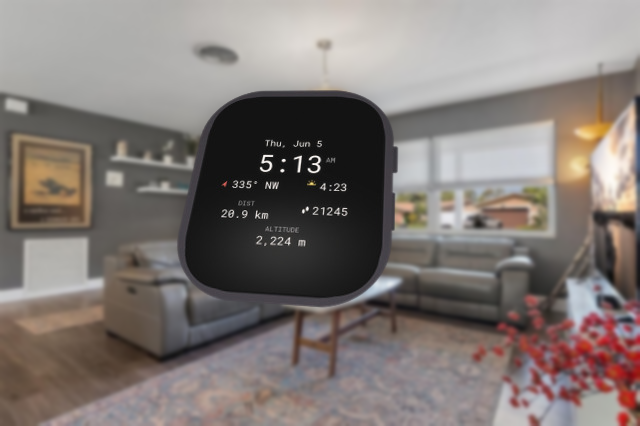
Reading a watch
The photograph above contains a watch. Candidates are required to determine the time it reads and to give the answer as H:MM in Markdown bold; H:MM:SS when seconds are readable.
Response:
**5:13**
